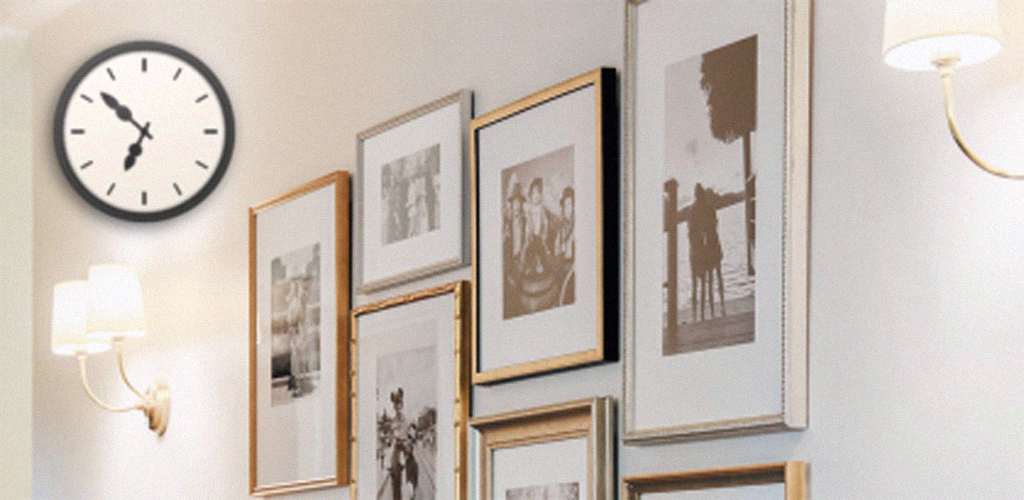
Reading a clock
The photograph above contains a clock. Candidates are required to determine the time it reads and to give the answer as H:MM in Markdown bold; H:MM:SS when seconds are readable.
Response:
**6:52**
